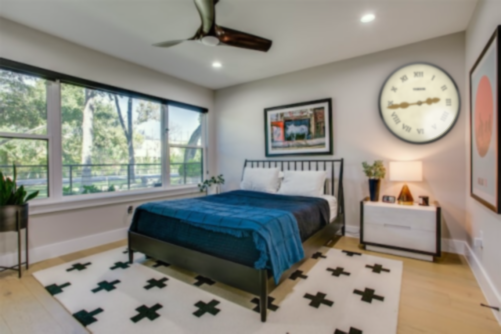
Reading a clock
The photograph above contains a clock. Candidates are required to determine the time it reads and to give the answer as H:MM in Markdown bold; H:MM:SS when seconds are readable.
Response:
**2:44**
